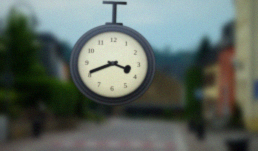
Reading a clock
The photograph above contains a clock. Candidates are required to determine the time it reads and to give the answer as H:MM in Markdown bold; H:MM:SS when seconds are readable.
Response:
**3:41**
